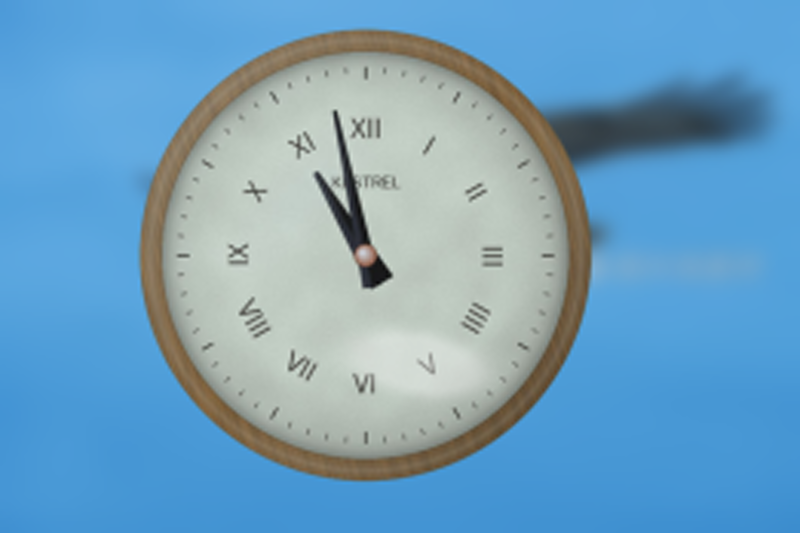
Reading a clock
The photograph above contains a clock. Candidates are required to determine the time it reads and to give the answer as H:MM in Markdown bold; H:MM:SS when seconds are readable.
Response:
**10:58**
